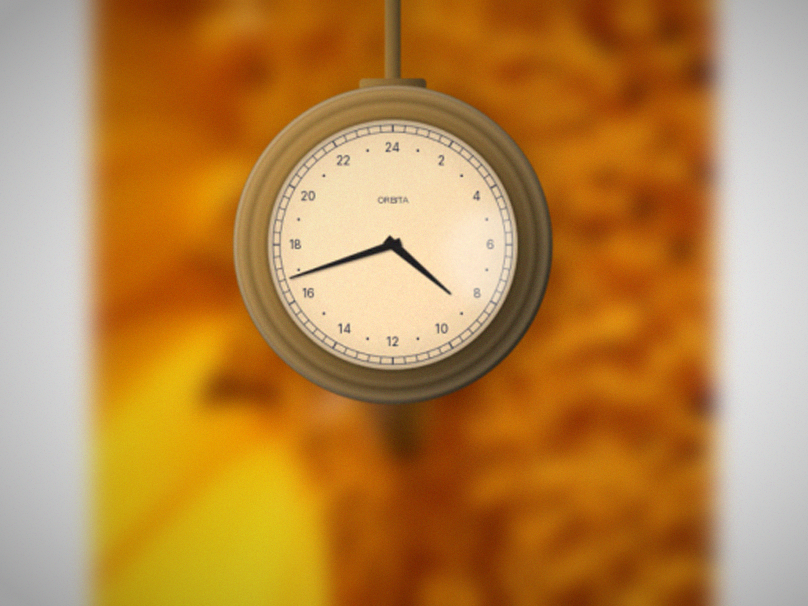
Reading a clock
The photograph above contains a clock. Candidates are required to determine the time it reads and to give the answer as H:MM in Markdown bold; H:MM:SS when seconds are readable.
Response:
**8:42**
